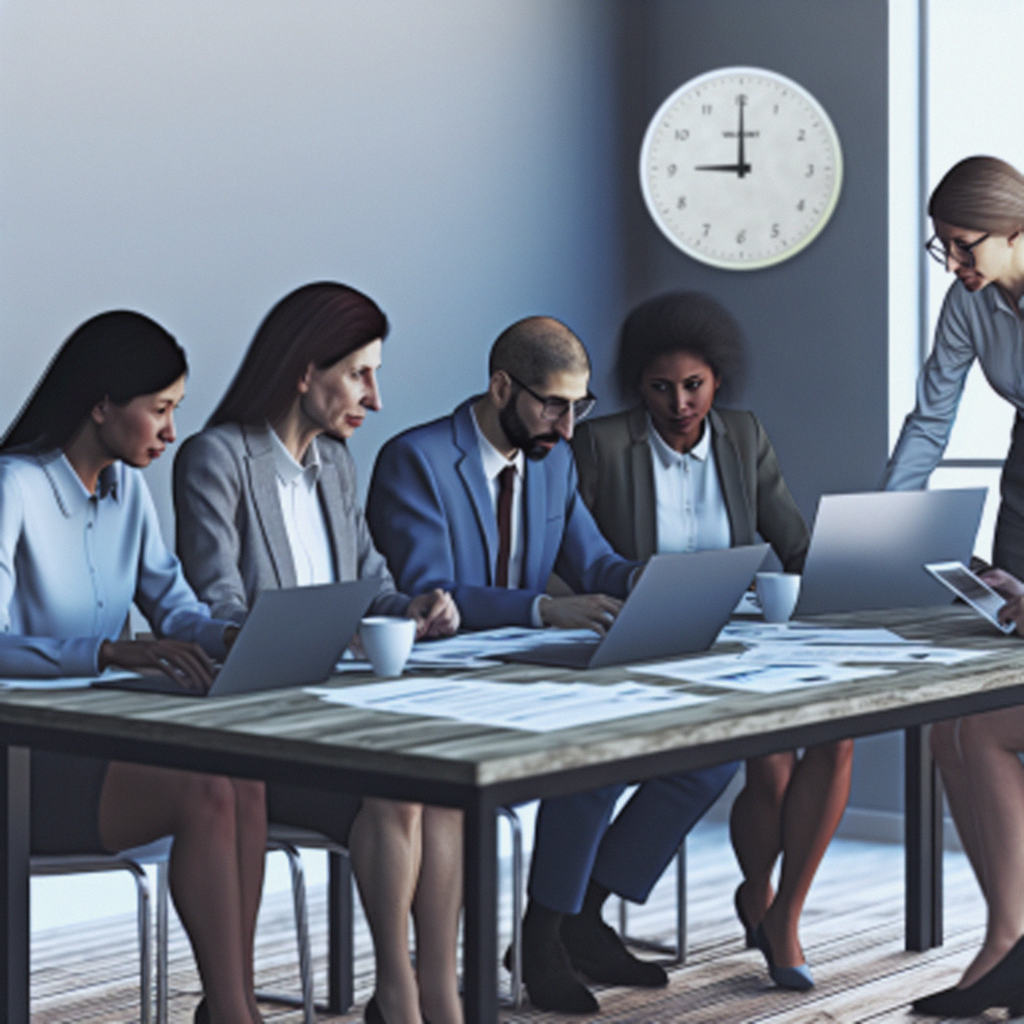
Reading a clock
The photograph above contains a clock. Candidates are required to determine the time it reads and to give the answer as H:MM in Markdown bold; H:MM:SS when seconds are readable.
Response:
**9:00**
